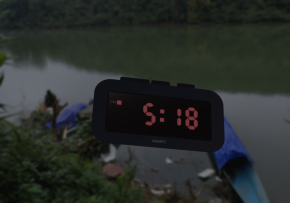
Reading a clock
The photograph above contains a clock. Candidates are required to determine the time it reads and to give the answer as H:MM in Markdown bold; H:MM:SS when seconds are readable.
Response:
**5:18**
